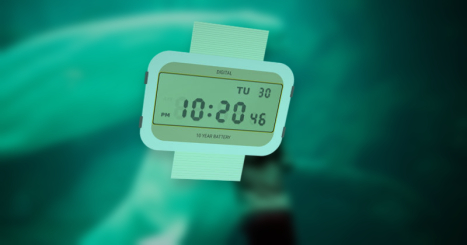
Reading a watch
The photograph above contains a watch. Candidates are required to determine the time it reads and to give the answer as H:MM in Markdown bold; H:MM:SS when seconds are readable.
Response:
**10:20:46**
